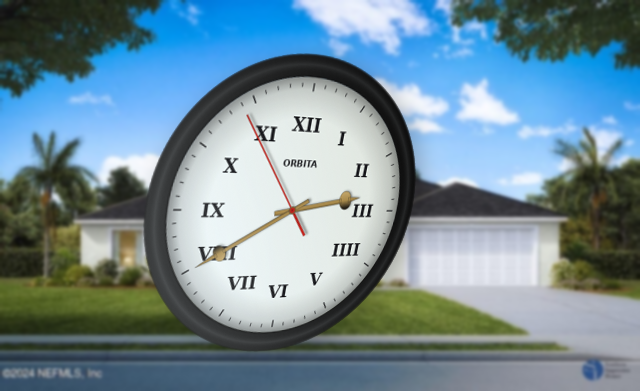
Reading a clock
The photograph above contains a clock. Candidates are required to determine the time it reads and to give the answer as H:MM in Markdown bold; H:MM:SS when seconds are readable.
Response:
**2:39:54**
